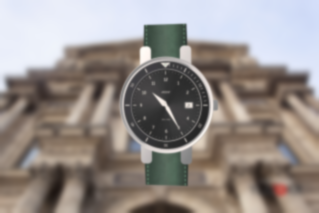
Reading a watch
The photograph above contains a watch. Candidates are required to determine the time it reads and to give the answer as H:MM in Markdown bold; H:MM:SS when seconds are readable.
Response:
**10:25**
